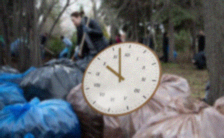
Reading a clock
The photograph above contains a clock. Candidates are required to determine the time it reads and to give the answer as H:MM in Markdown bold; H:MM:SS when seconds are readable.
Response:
**9:57**
